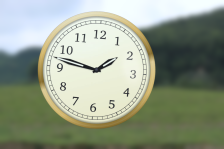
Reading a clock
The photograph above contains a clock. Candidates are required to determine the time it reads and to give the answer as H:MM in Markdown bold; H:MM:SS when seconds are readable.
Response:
**1:47**
